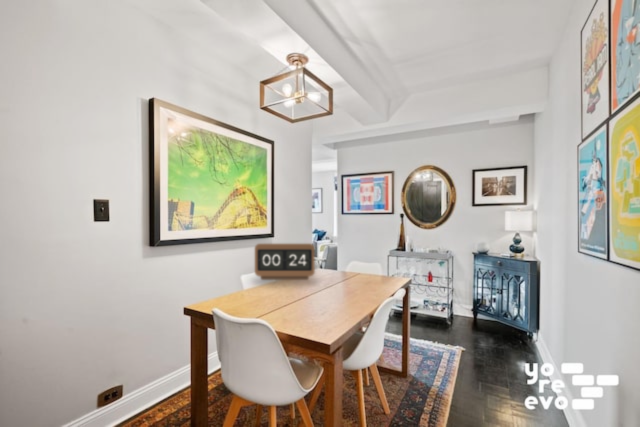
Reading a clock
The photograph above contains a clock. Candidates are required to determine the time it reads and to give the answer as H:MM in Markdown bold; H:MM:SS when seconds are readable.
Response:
**0:24**
